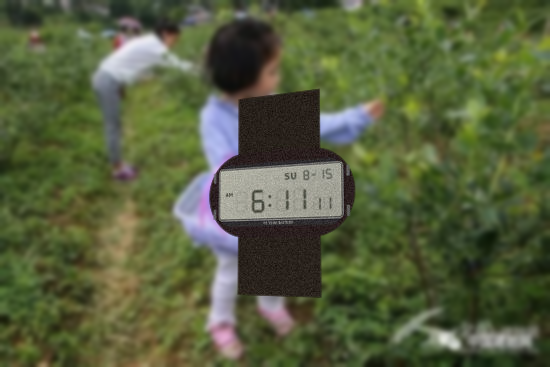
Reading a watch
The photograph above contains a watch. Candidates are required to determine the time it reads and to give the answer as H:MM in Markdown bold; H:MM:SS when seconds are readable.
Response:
**6:11:11**
